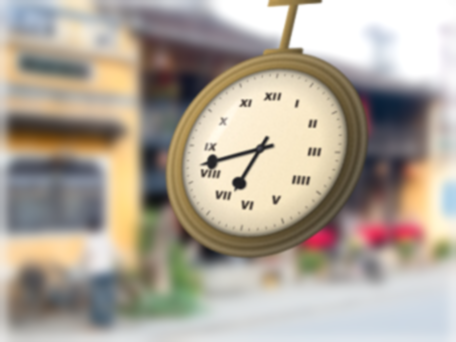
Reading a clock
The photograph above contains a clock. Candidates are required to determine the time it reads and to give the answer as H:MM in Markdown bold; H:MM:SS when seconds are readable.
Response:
**6:42**
